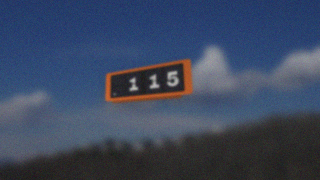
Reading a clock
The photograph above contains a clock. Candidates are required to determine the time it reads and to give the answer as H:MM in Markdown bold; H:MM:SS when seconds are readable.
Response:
**1:15**
